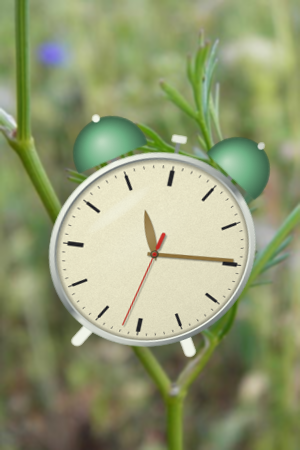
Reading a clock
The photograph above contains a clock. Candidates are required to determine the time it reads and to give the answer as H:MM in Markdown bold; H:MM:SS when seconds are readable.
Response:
**11:14:32**
